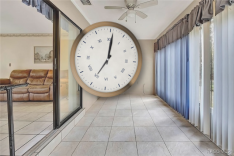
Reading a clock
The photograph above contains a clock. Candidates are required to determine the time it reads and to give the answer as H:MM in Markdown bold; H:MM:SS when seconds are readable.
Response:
**7:01**
